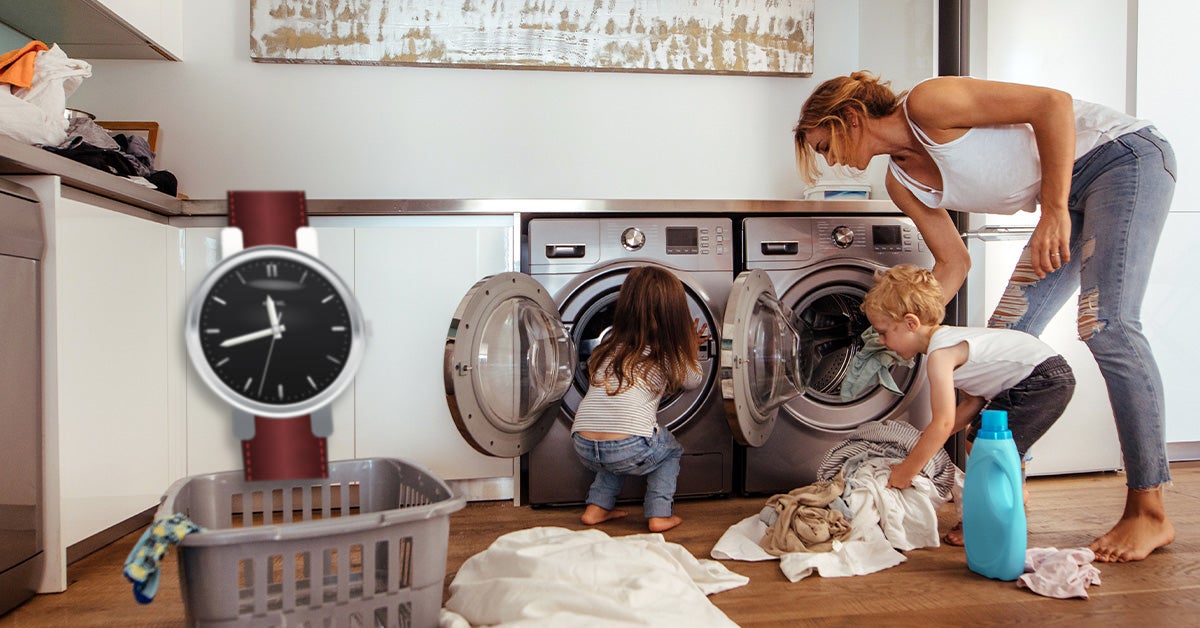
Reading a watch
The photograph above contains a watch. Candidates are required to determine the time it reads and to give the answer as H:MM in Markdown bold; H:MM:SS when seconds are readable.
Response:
**11:42:33**
